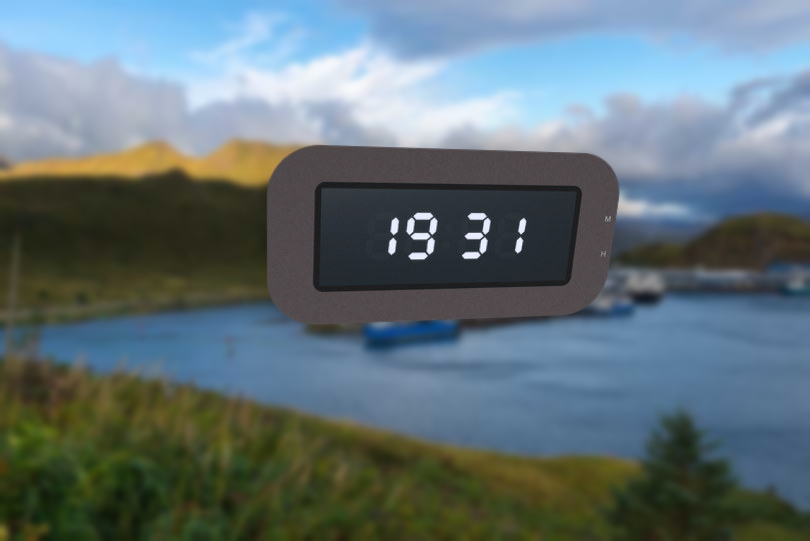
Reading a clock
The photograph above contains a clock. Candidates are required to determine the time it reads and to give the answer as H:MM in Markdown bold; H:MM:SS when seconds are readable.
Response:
**19:31**
